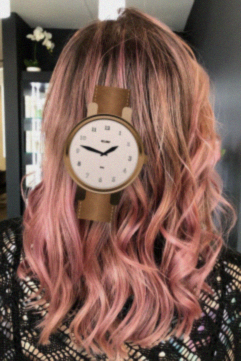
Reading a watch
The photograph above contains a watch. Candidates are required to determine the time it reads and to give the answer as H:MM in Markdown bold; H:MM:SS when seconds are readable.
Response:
**1:47**
